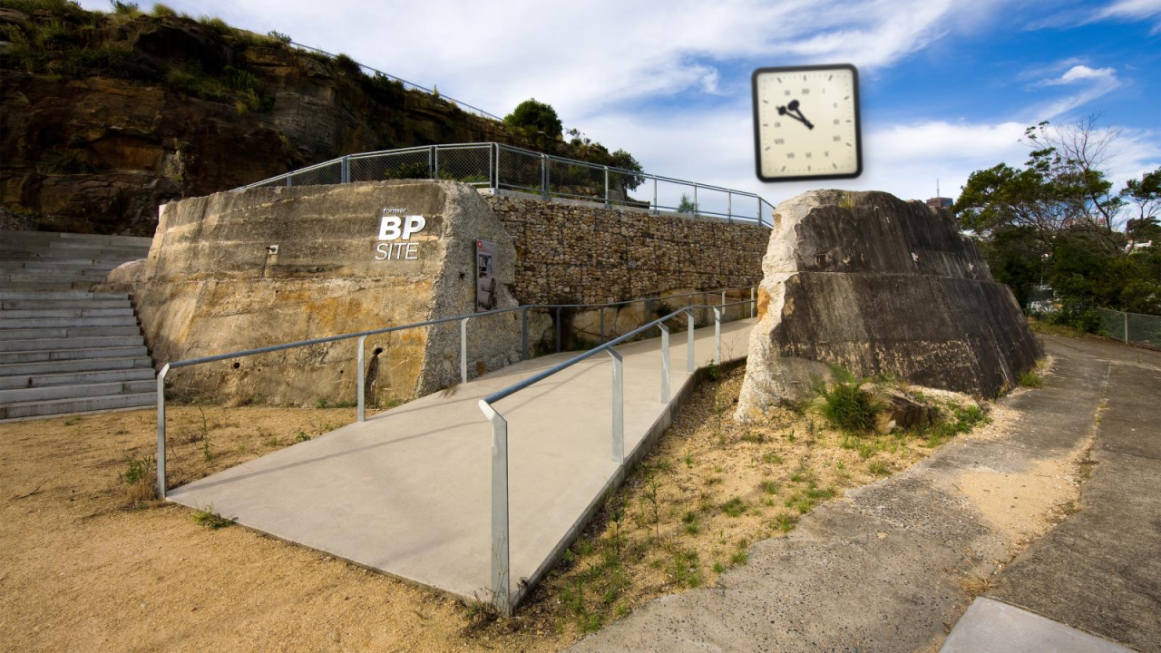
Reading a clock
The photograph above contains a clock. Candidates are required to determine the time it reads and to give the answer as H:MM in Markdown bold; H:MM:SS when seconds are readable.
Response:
**10:50**
